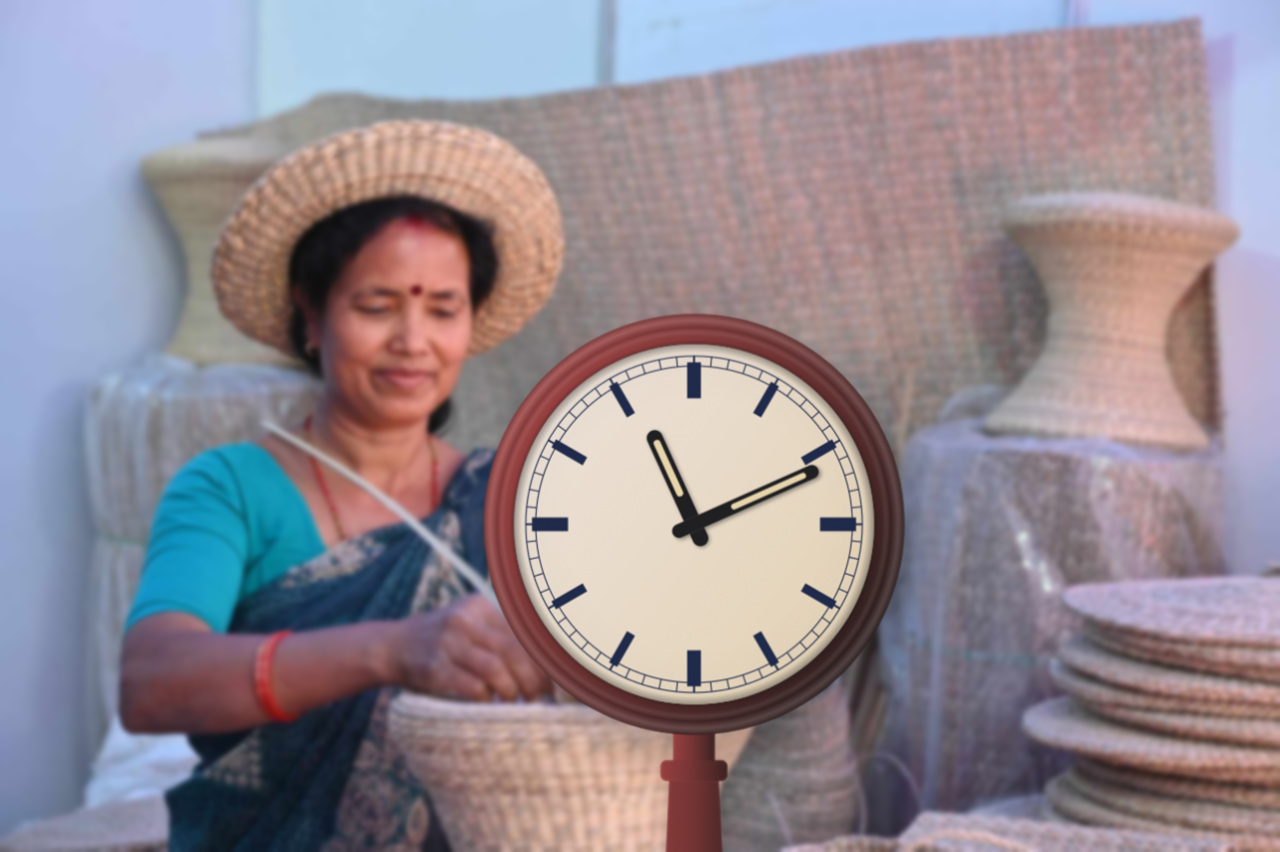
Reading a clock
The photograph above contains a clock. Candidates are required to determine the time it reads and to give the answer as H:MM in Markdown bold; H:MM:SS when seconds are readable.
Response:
**11:11**
